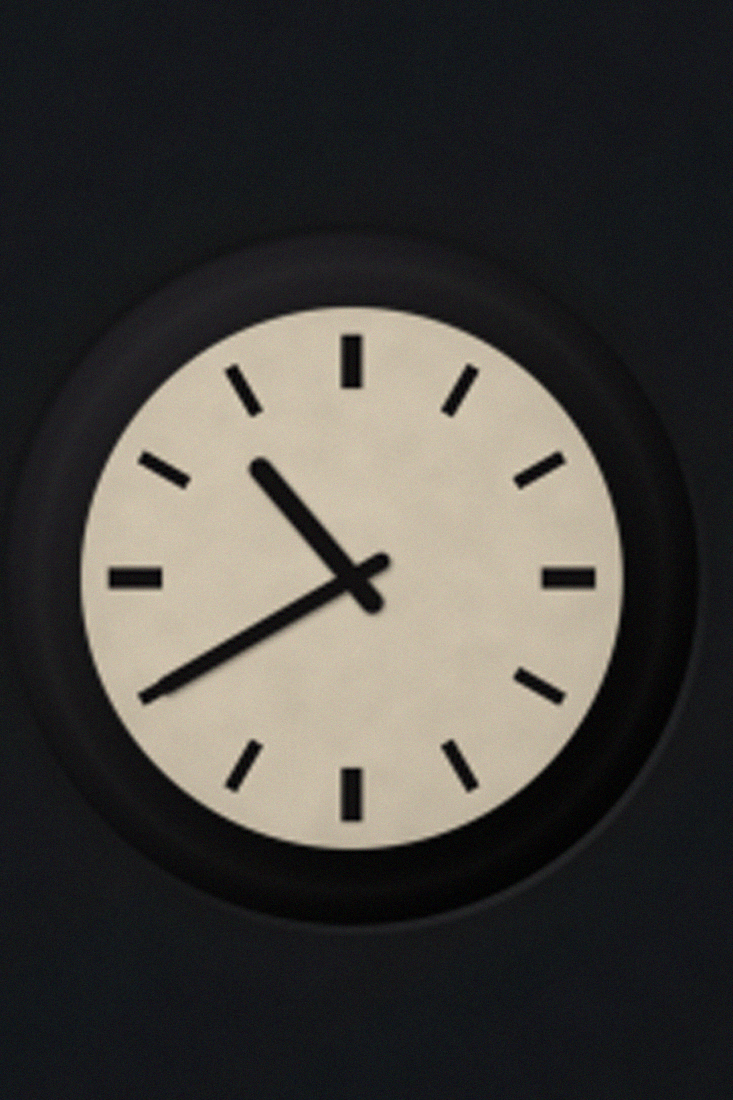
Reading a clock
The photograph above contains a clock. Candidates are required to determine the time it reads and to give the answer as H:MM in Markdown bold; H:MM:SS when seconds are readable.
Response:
**10:40**
